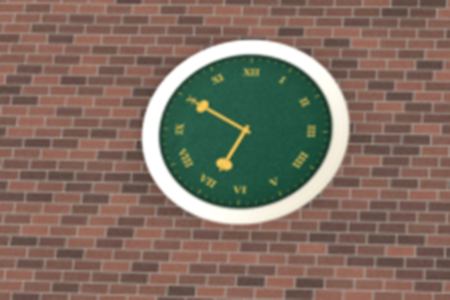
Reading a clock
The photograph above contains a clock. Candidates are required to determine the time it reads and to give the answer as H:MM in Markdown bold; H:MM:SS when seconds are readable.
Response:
**6:50**
